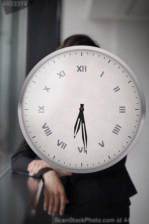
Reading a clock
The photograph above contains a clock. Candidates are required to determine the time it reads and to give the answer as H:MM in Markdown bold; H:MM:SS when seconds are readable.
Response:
**6:29**
